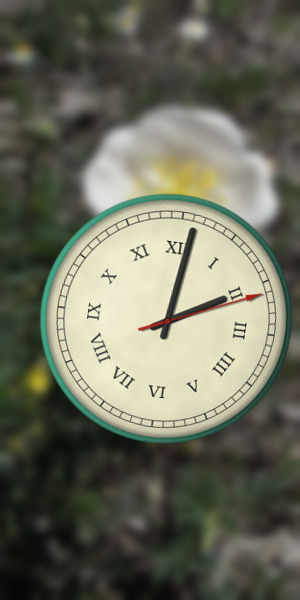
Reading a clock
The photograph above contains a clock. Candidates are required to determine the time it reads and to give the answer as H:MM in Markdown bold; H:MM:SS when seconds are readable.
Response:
**2:01:11**
